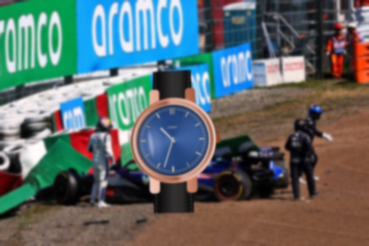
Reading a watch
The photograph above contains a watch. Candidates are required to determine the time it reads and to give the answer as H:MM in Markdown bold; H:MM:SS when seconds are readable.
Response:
**10:33**
